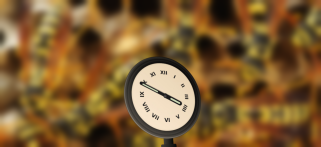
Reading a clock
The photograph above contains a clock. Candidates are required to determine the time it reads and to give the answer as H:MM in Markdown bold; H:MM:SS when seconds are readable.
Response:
**3:49**
